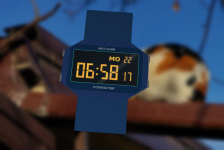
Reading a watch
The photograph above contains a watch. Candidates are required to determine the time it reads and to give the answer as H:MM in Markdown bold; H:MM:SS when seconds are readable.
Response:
**6:58:17**
